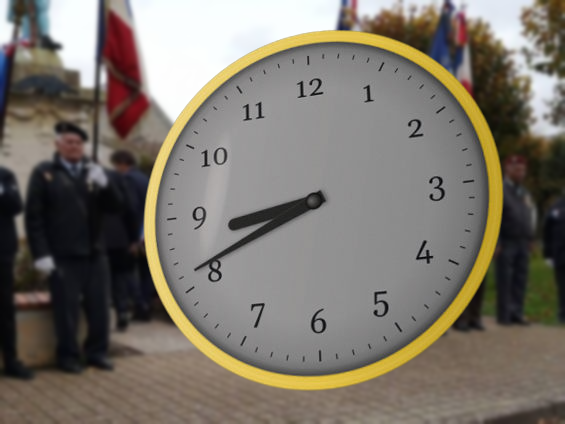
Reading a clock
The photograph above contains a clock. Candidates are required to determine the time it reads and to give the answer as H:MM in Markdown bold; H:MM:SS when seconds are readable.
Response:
**8:41**
